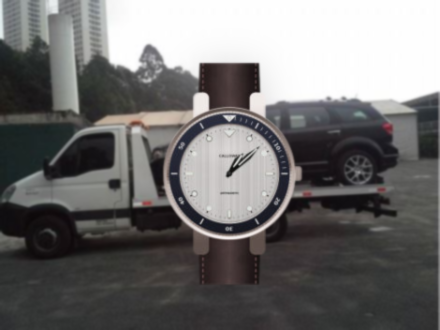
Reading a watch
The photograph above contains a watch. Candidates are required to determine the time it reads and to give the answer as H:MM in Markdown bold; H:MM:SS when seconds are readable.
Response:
**1:08**
